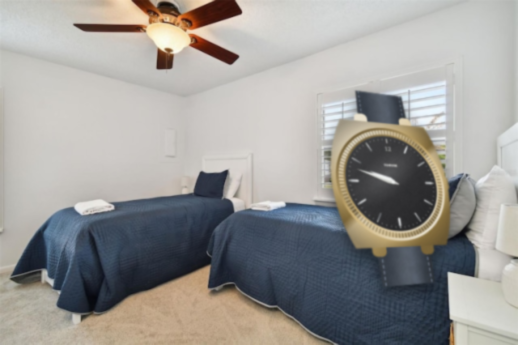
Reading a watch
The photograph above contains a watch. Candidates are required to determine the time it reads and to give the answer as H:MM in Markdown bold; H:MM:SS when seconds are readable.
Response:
**9:48**
